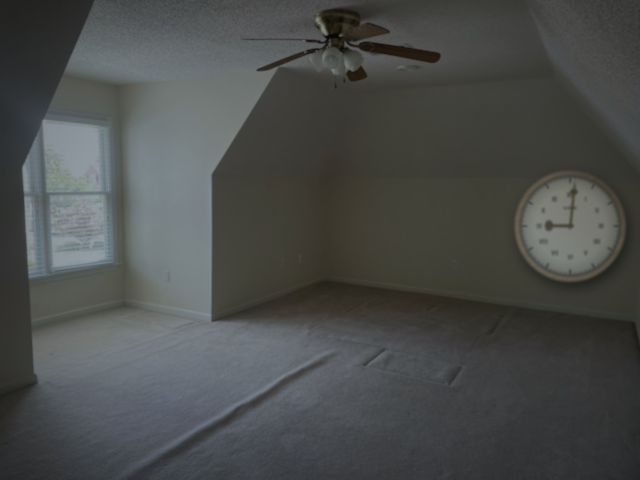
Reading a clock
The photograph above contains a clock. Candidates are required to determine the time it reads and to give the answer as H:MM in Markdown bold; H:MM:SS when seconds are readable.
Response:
**9:01**
